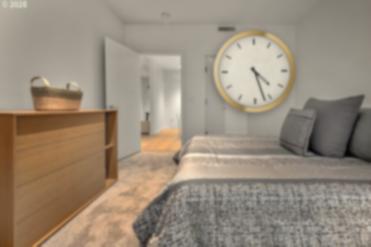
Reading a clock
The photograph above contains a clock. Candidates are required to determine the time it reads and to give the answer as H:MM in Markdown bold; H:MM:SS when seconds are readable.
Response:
**4:27**
